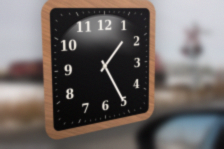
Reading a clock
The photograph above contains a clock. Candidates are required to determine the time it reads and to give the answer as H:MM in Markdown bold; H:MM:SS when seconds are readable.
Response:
**1:25**
